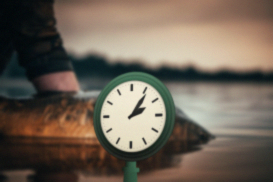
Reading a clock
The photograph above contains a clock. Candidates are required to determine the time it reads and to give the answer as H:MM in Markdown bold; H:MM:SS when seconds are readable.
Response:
**2:06**
